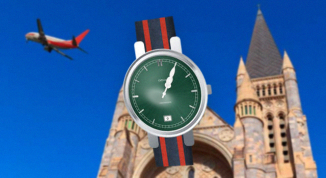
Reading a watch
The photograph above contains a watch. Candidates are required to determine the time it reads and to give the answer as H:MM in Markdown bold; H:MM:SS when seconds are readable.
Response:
**1:05**
